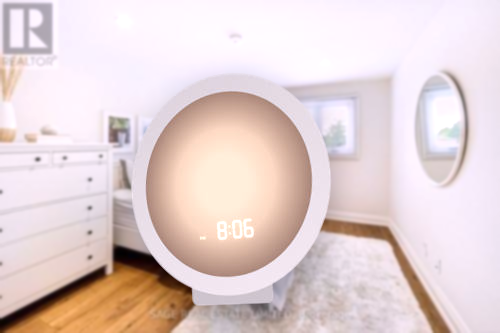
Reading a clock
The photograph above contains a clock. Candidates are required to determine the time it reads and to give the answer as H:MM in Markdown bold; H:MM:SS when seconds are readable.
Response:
**8:06**
